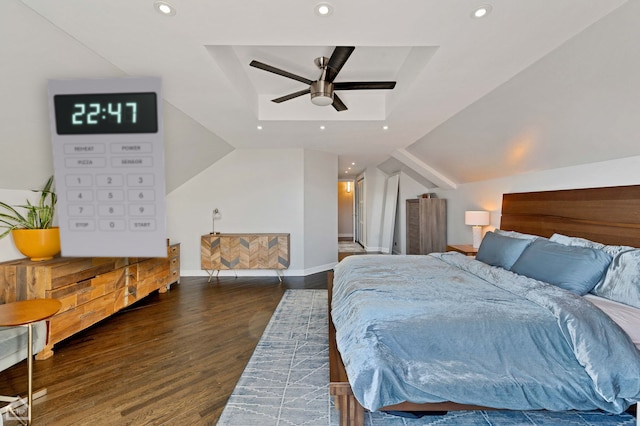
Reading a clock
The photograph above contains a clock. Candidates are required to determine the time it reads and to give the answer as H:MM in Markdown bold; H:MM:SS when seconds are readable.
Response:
**22:47**
